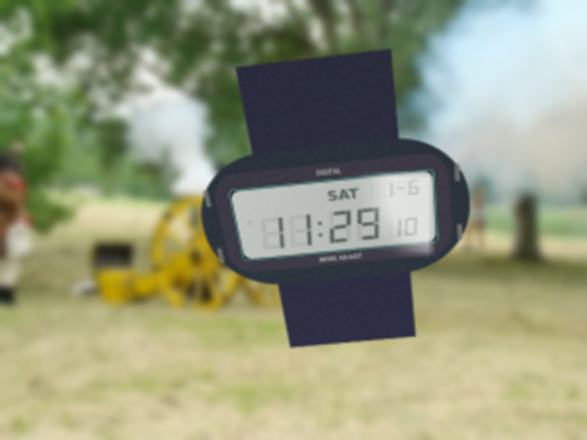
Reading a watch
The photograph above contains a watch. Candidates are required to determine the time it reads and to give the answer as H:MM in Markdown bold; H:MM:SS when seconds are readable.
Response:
**11:29:10**
